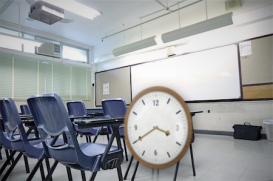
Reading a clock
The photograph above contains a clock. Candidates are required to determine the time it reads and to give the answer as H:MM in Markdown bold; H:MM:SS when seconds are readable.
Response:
**3:40**
